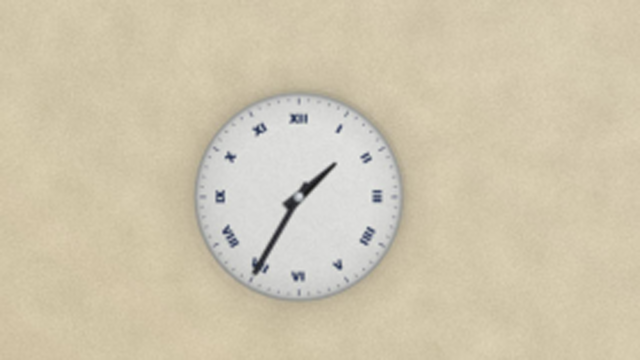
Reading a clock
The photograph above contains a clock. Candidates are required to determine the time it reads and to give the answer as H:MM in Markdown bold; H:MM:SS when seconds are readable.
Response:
**1:35**
